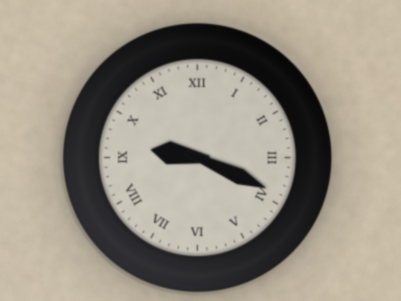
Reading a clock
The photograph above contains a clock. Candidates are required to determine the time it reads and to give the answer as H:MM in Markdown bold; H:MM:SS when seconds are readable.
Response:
**9:19**
